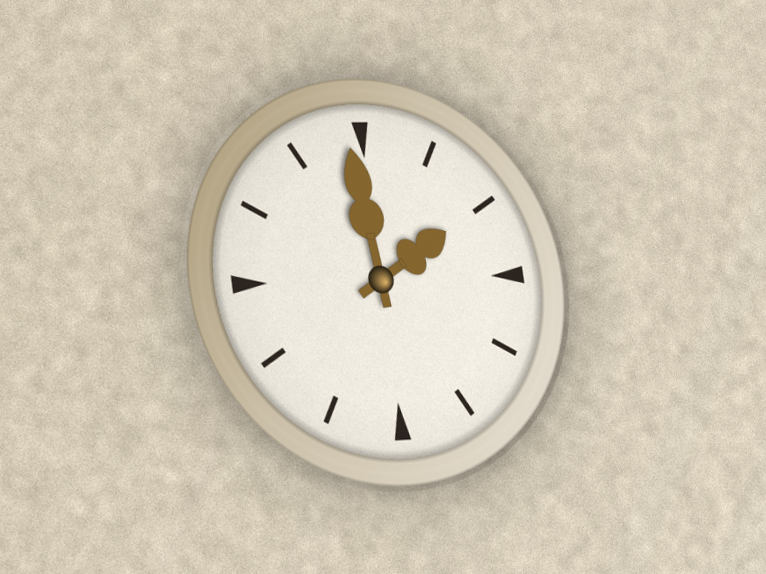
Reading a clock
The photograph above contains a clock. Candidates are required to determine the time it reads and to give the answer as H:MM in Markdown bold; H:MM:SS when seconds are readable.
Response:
**1:59**
